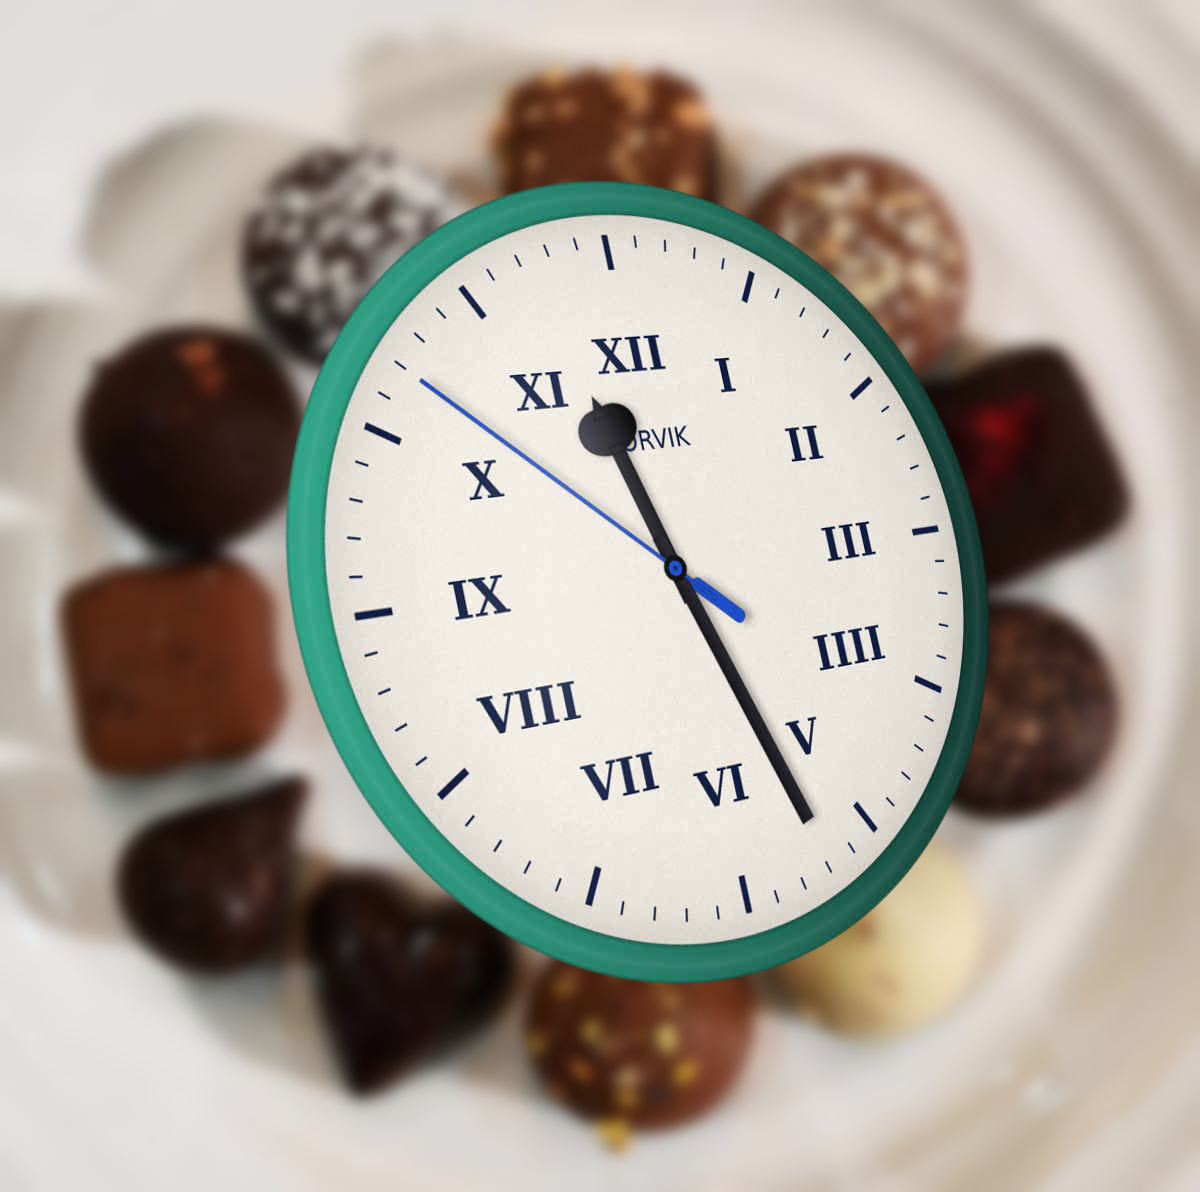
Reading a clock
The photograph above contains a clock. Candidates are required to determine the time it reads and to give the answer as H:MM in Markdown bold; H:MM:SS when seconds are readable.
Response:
**11:26:52**
